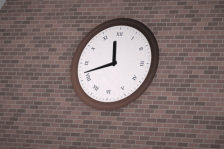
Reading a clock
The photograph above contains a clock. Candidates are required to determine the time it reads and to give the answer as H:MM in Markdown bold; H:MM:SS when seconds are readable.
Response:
**11:42**
